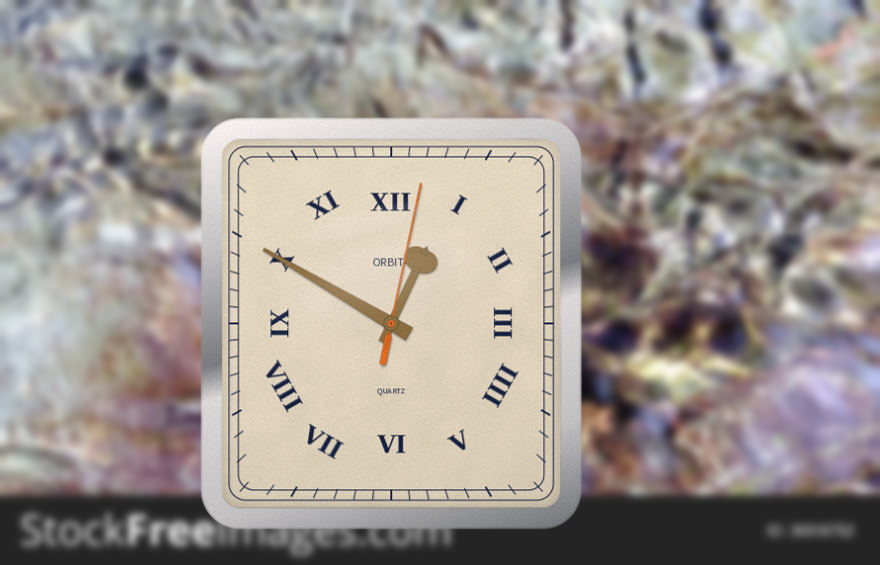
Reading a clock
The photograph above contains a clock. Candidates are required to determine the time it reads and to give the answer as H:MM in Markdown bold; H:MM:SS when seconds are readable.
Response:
**12:50:02**
